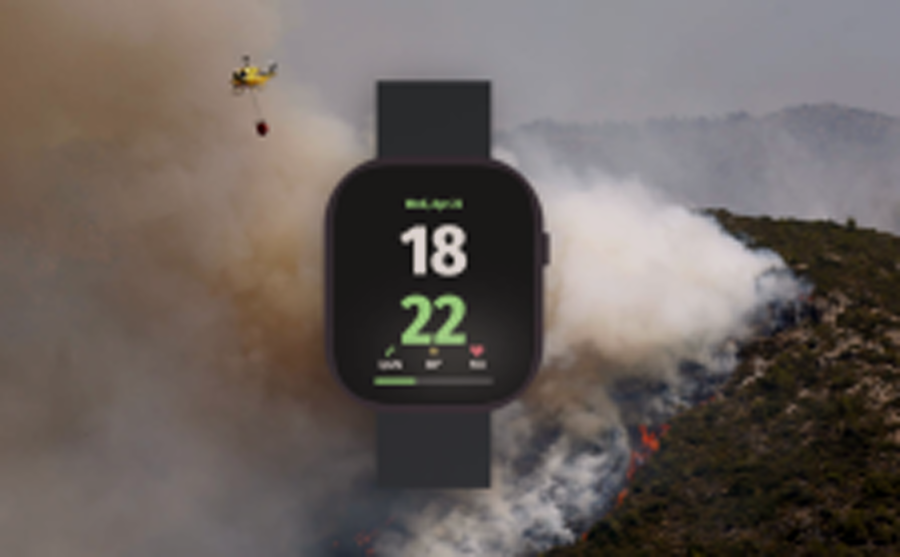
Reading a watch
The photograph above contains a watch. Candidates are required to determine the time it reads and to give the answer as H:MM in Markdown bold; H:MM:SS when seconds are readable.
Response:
**18:22**
